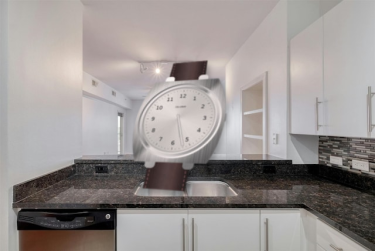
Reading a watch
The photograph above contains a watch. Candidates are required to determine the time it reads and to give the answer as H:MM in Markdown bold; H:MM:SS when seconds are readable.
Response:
**5:27**
